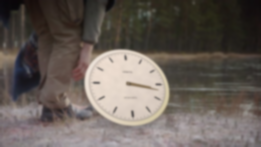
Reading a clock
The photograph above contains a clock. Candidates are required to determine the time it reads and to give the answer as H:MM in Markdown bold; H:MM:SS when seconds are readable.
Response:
**3:17**
